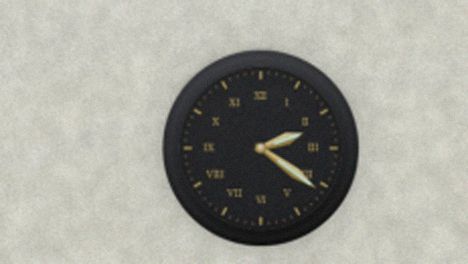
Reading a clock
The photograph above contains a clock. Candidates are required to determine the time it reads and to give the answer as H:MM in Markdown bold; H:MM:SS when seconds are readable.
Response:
**2:21**
